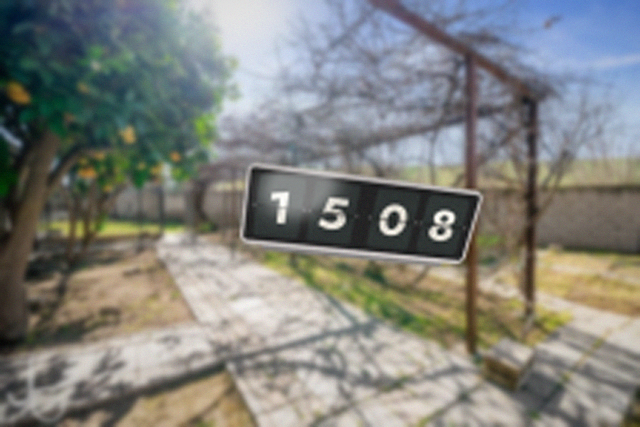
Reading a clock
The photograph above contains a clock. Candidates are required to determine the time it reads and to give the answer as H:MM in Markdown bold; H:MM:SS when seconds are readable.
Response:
**15:08**
